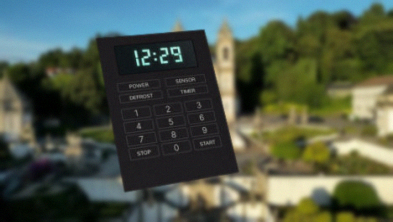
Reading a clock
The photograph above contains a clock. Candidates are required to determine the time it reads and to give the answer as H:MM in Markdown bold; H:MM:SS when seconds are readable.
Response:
**12:29**
